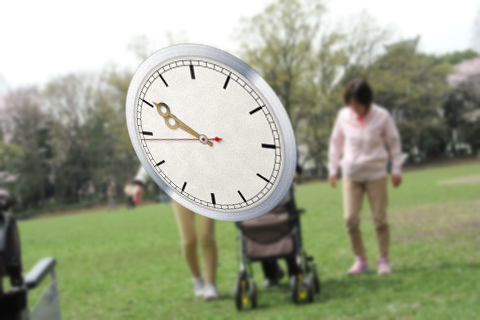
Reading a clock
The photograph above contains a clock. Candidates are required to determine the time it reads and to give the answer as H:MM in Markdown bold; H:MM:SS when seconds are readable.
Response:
**9:50:44**
